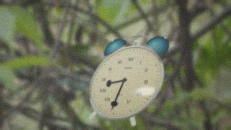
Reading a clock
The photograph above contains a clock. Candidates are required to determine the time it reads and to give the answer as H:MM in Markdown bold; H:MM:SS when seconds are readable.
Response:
**8:31**
